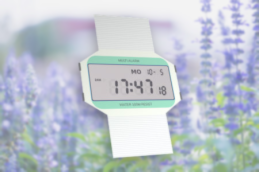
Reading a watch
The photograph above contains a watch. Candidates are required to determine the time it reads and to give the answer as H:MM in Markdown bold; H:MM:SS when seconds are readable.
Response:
**17:47:18**
